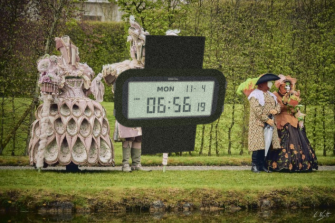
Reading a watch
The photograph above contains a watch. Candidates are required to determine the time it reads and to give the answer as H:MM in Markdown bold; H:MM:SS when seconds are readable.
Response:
**6:56:19**
